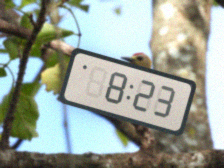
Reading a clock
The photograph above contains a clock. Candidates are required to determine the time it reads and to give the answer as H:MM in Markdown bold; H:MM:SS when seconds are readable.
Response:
**8:23**
